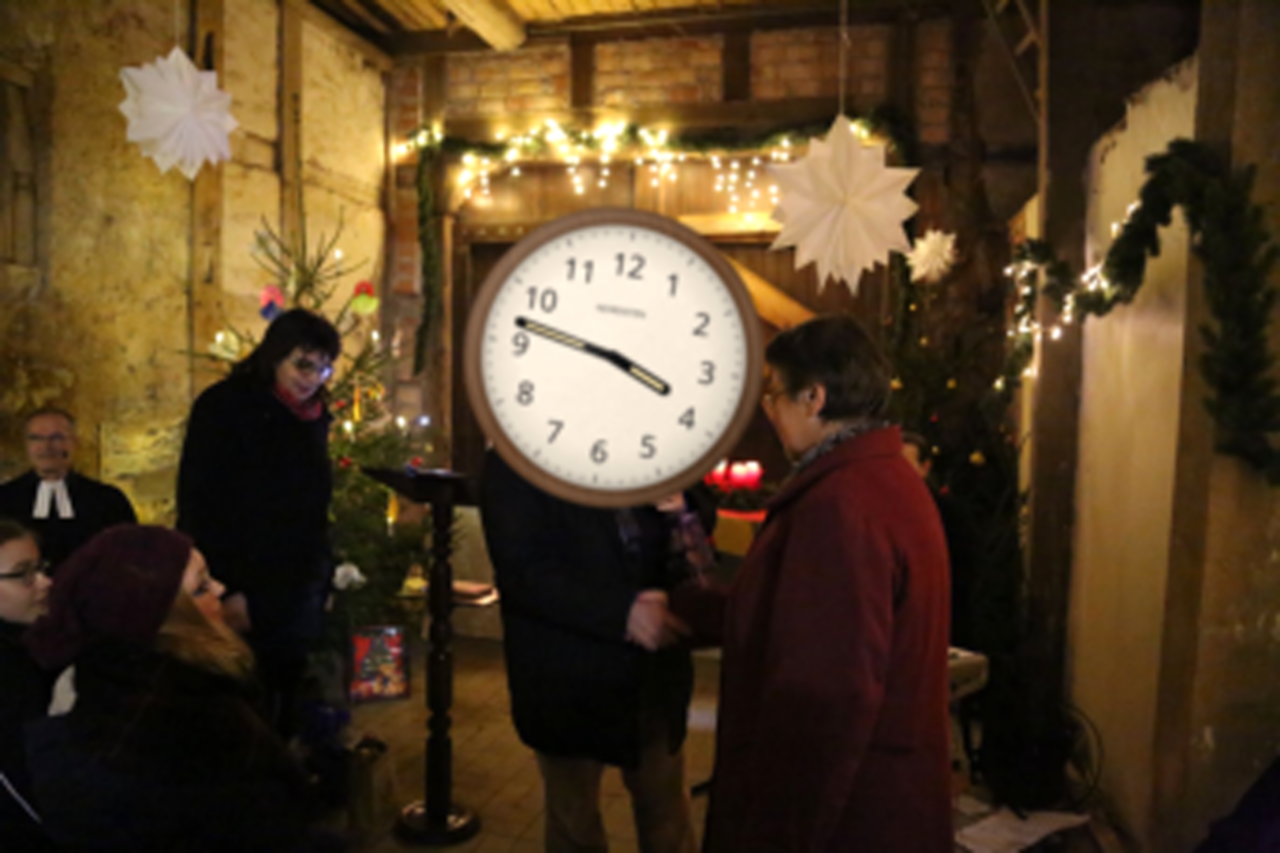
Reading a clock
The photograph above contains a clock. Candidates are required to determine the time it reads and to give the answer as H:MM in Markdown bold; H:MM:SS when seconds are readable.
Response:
**3:47**
